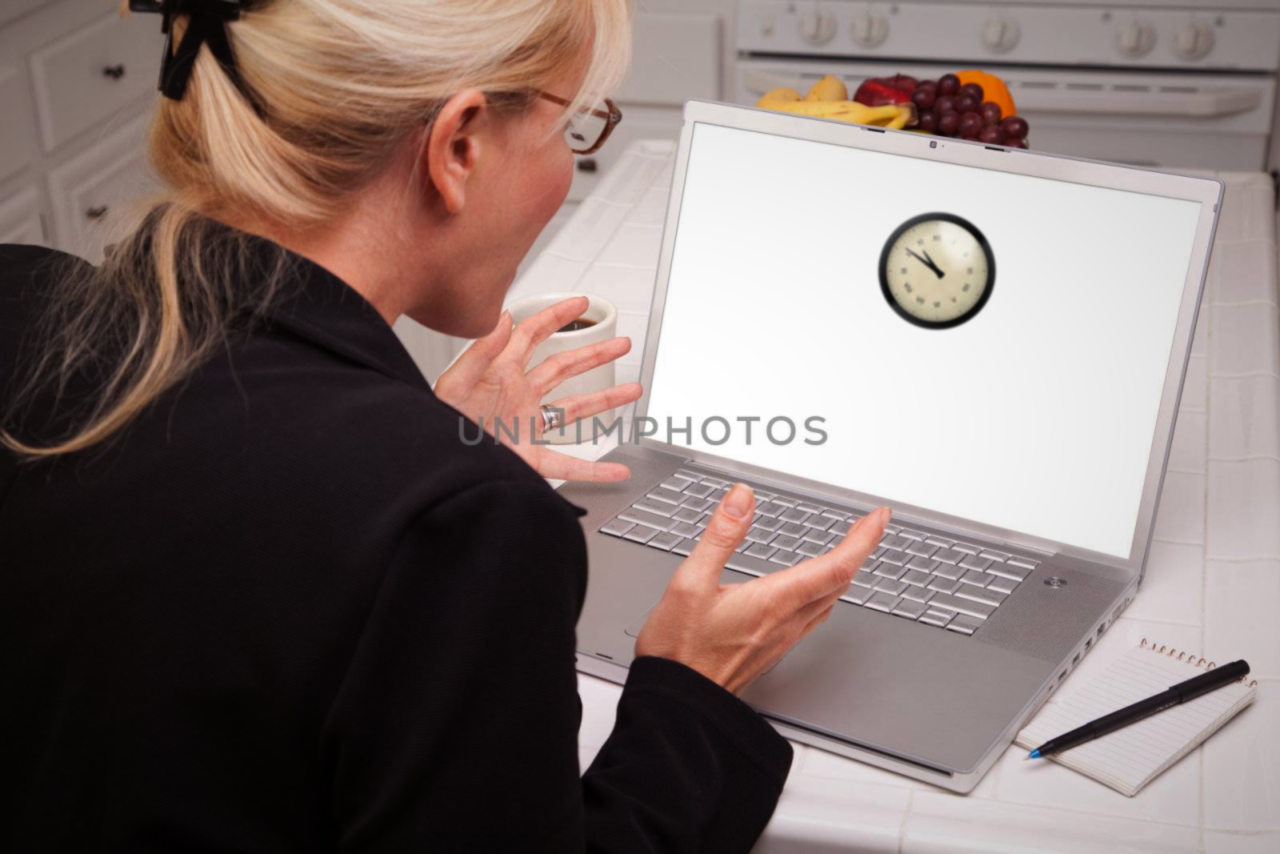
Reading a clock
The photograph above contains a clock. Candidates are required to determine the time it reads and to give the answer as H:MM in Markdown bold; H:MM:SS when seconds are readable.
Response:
**10:51**
